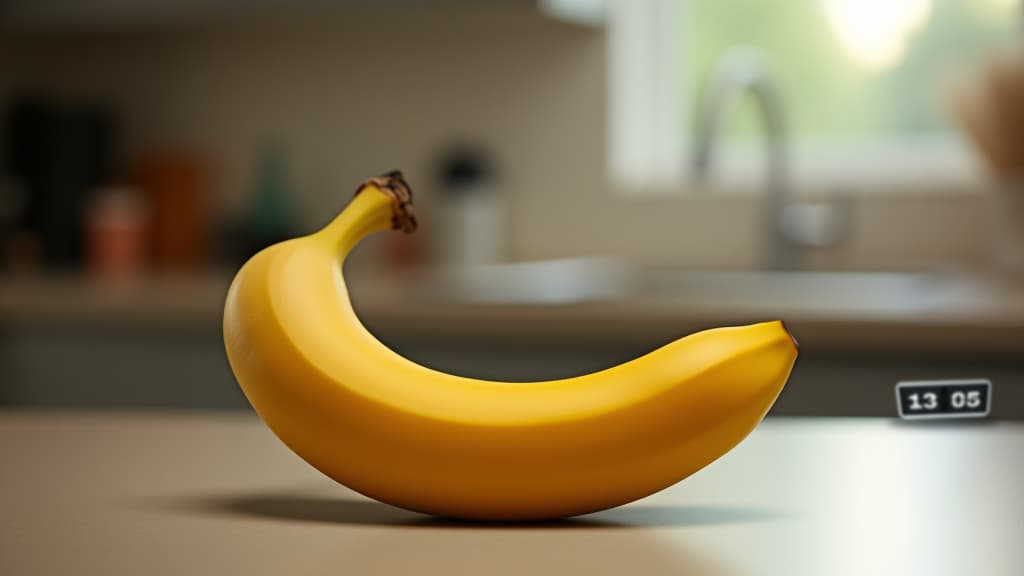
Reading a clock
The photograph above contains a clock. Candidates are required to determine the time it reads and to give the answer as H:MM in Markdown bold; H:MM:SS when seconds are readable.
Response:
**13:05**
